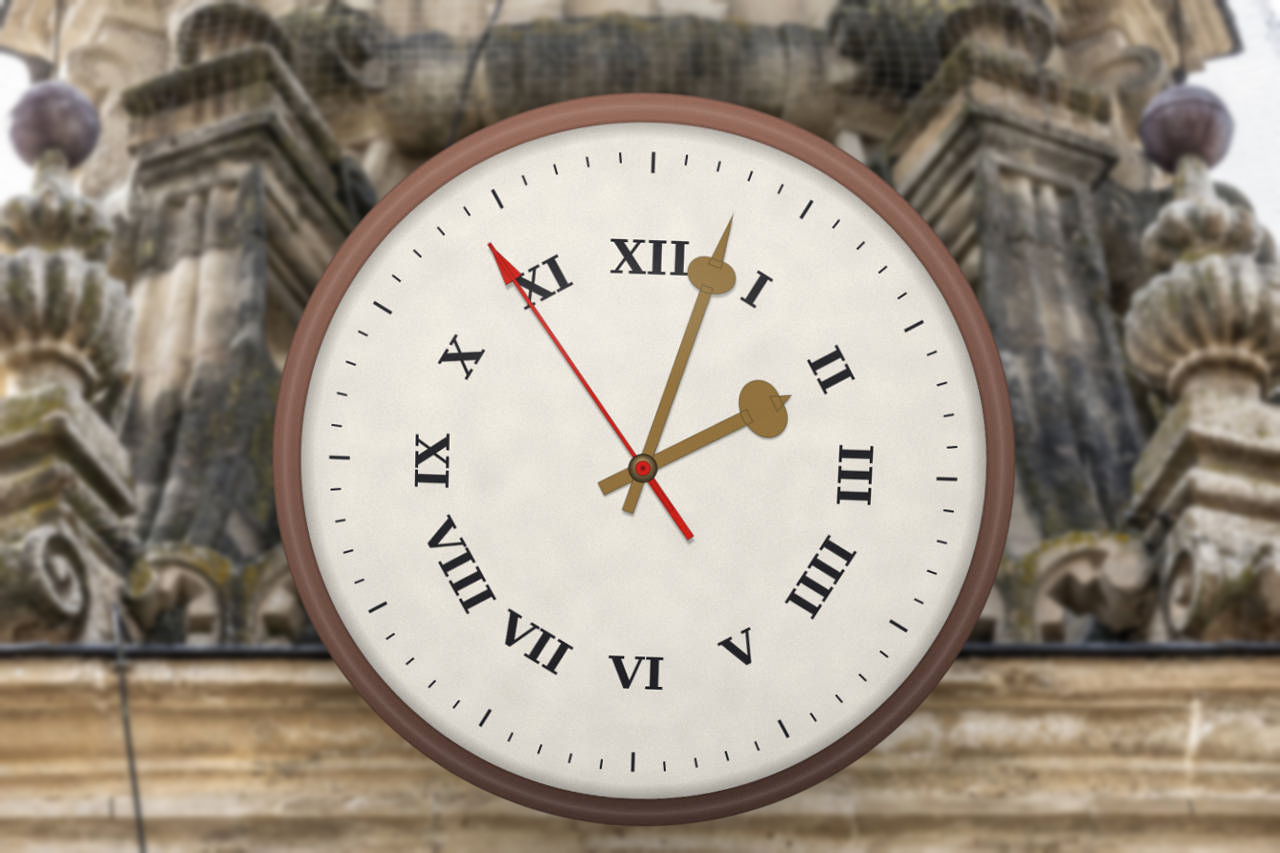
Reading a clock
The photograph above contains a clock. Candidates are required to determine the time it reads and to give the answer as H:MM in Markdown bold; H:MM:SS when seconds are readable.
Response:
**2:02:54**
